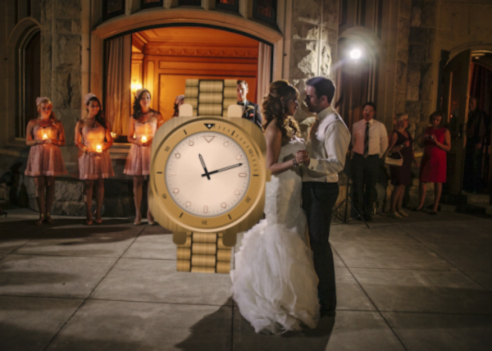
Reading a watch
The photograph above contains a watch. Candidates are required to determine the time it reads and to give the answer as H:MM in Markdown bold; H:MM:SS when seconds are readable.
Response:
**11:12**
